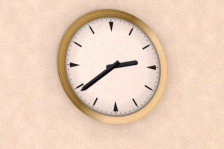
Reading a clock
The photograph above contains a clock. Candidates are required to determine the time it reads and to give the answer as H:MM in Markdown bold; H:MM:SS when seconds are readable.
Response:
**2:39**
